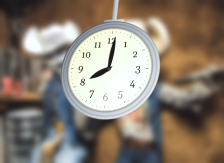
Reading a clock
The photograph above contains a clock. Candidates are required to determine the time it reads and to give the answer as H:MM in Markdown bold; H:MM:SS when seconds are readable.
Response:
**8:01**
